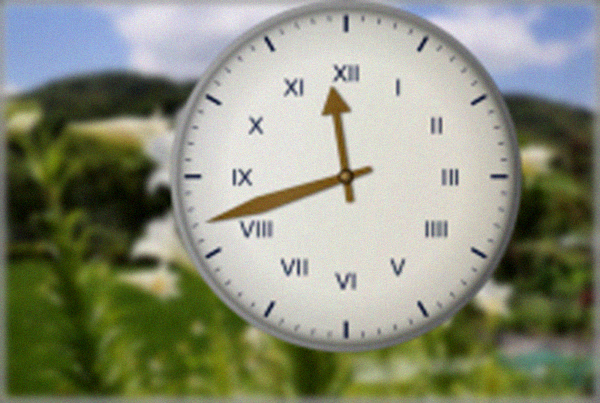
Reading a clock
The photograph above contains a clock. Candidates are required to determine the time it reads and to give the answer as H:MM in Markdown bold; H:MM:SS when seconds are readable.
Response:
**11:42**
